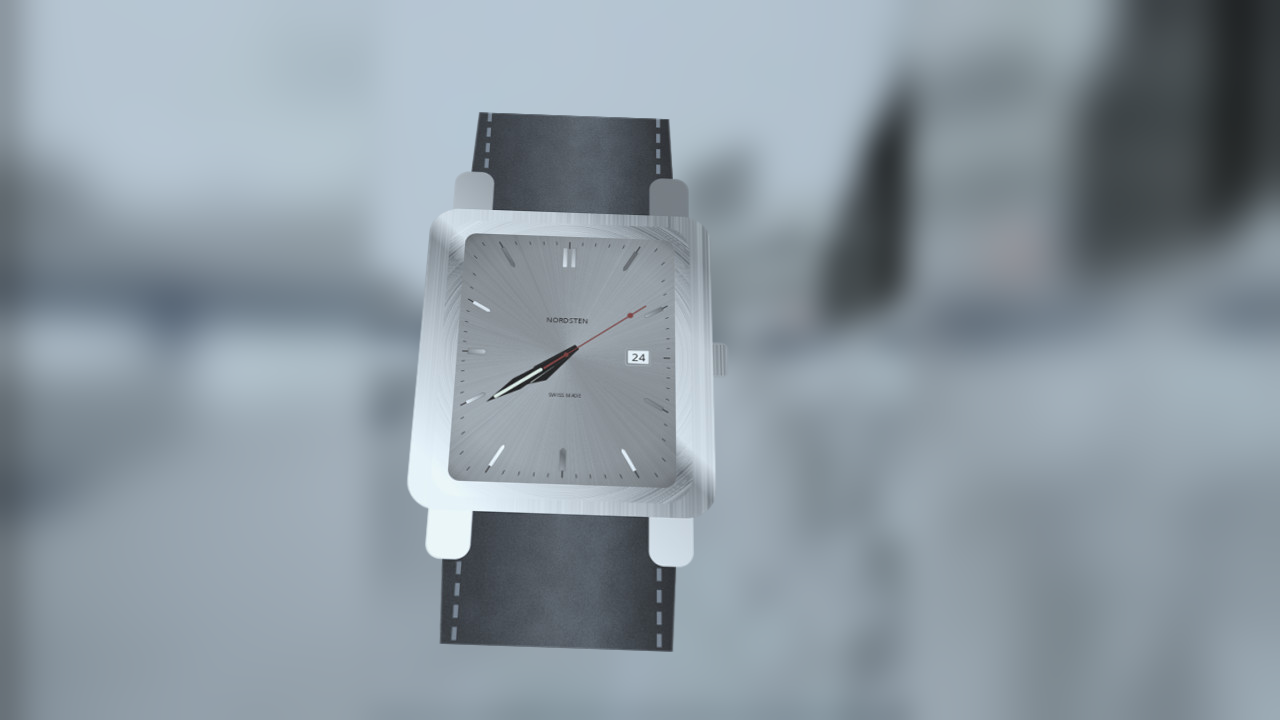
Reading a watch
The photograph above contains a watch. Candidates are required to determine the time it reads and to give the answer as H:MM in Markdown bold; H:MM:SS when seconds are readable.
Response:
**7:39:09**
